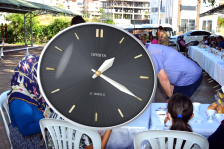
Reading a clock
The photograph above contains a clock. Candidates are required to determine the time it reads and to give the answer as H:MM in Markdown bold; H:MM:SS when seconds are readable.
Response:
**1:20**
